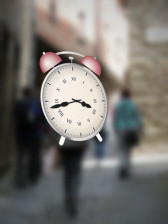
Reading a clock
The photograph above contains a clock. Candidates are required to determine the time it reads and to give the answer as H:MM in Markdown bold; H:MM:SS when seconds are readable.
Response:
**3:43**
